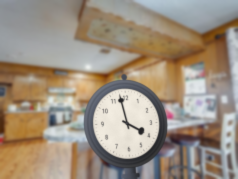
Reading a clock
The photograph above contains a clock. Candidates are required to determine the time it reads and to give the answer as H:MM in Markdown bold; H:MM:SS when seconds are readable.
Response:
**3:58**
